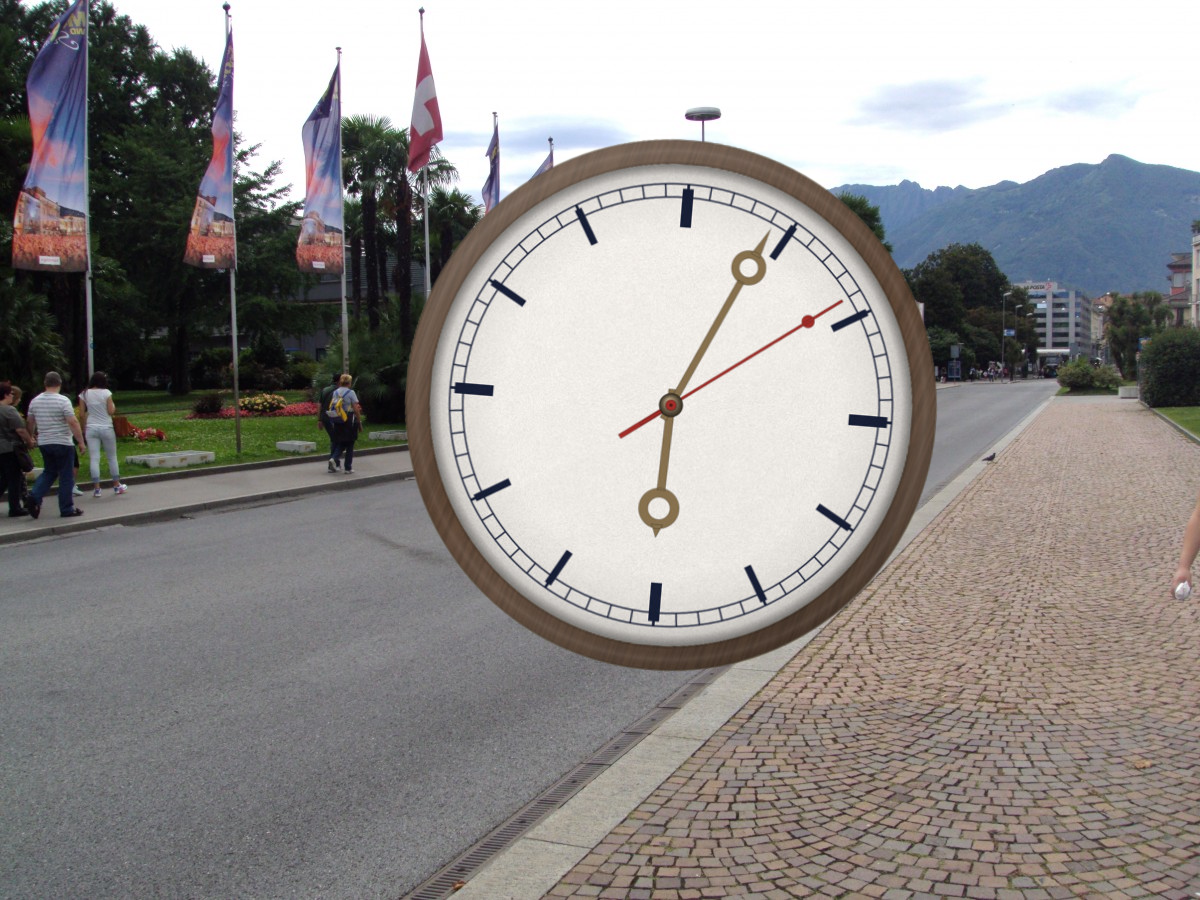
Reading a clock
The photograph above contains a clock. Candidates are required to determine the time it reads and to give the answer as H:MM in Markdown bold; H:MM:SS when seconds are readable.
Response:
**6:04:09**
